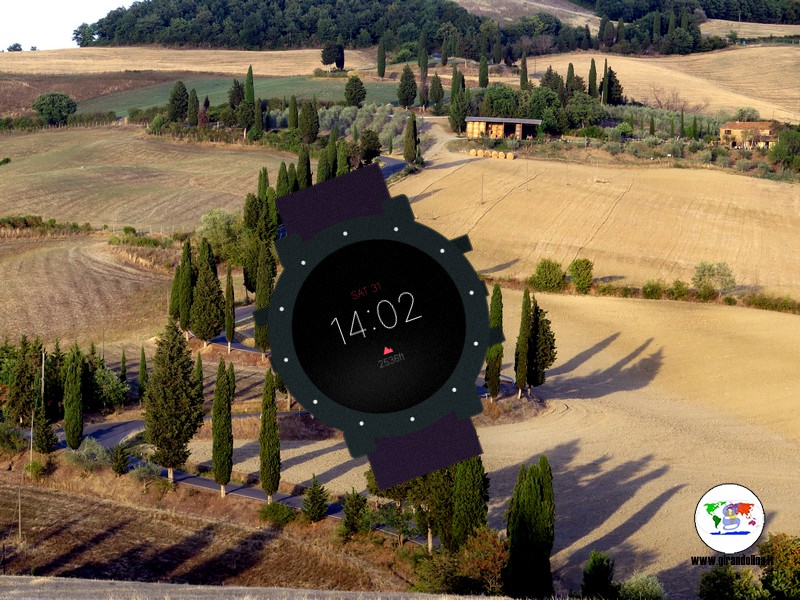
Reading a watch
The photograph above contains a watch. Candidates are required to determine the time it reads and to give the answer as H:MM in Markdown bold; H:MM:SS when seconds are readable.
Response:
**14:02**
